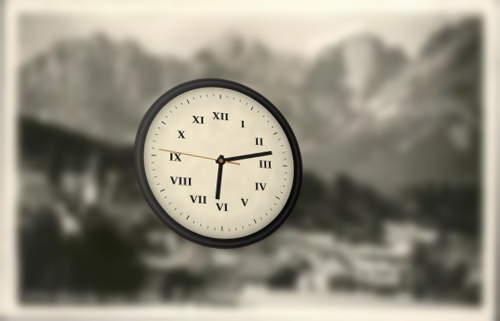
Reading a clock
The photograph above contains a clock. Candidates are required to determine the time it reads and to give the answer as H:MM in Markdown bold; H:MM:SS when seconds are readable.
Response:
**6:12:46**
